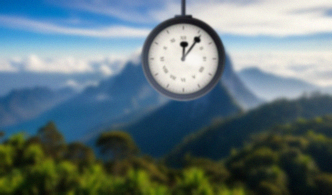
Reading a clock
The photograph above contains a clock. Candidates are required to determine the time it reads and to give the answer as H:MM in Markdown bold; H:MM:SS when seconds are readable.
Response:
**12:06**
